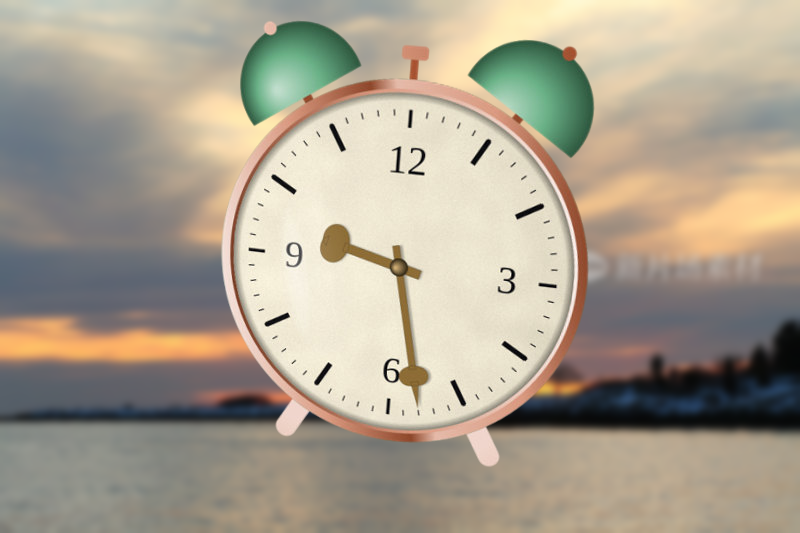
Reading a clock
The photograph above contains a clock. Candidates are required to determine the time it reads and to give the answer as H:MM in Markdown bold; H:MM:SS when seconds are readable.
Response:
**9:28**
